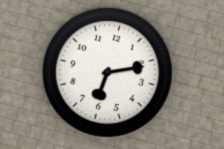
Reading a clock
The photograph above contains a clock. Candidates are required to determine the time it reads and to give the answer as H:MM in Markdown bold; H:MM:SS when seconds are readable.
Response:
**6:11**
